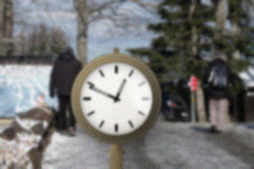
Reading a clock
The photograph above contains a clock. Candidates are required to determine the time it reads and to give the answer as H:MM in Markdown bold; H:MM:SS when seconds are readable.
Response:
**12:49**
